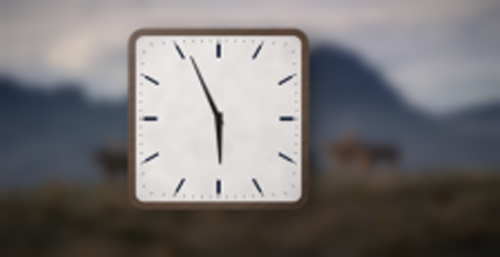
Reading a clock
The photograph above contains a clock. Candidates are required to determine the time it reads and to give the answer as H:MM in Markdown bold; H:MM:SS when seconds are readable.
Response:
**5:56**
